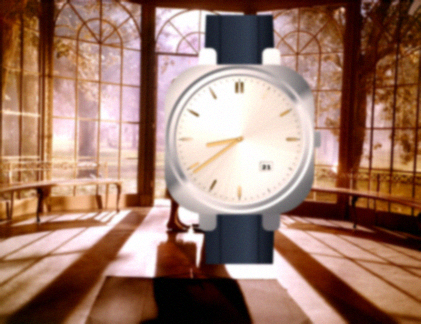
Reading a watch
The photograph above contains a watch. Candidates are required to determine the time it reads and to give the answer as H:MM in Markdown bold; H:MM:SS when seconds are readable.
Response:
**8:39**
